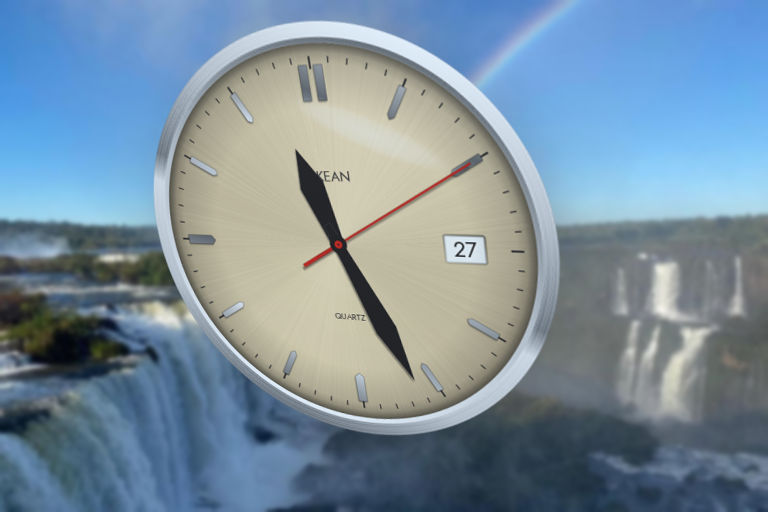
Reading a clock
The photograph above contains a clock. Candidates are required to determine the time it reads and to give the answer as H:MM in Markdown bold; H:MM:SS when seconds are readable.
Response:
**11:26:10**
